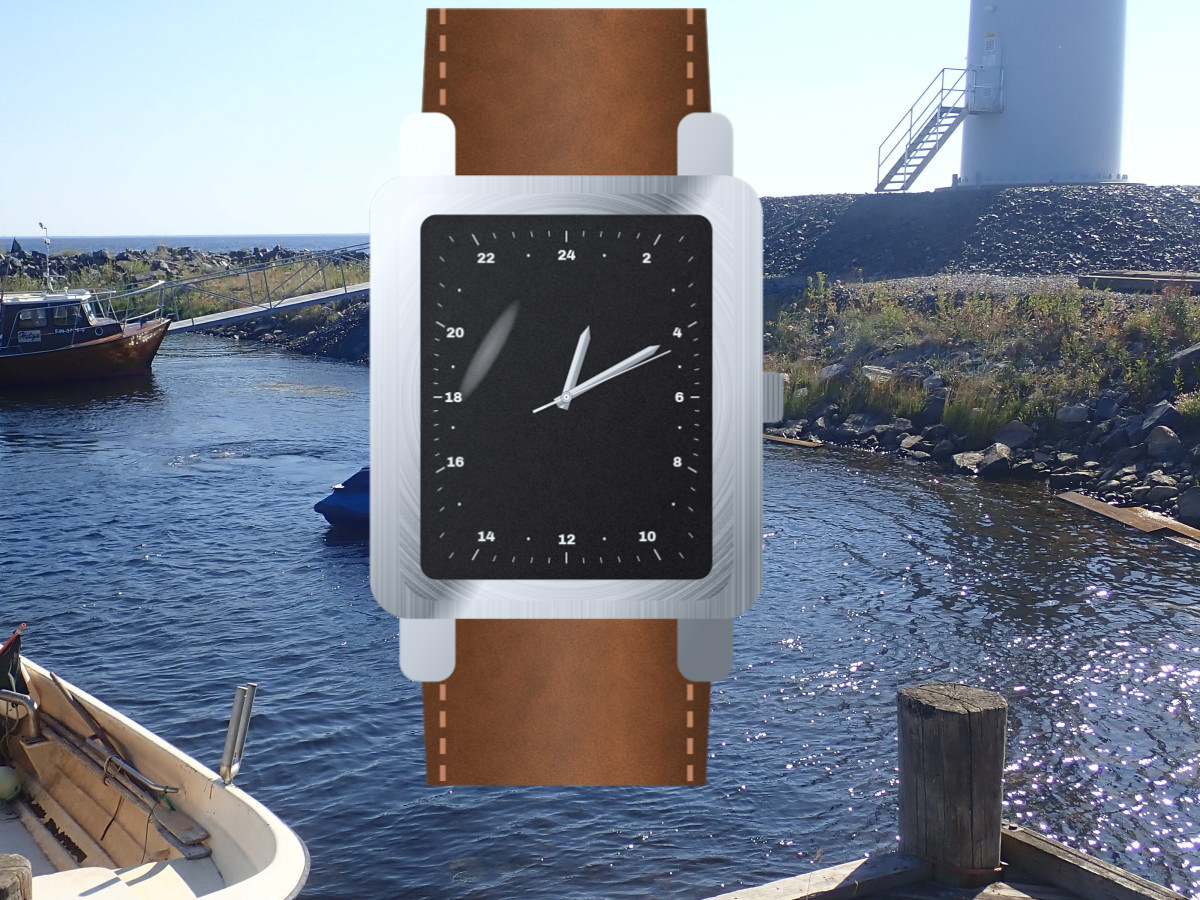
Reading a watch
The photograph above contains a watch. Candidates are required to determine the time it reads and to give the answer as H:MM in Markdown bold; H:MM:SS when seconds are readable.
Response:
**1:10:11**
